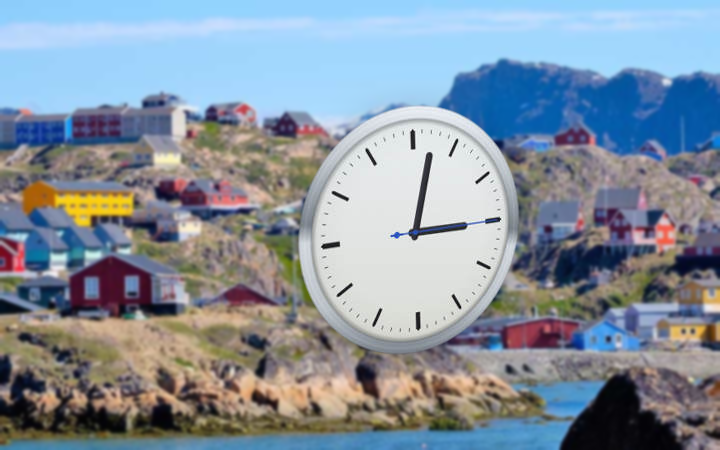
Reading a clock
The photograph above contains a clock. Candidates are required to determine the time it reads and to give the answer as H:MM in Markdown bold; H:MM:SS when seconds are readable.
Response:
**3:02:15**
